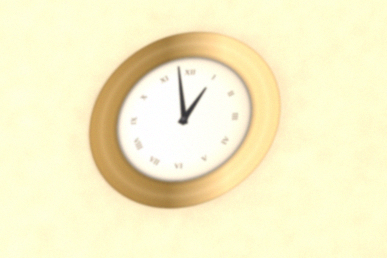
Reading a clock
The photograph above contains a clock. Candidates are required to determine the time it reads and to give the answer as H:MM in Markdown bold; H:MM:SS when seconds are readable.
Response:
**12:58**
